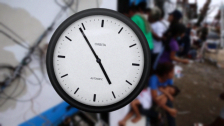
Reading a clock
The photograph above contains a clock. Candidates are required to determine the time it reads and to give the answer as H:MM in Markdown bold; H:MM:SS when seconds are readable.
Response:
**4:54**
